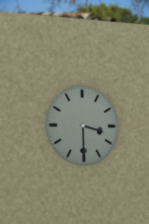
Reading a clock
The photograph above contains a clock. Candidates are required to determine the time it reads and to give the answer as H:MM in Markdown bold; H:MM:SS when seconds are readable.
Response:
**3:30**
